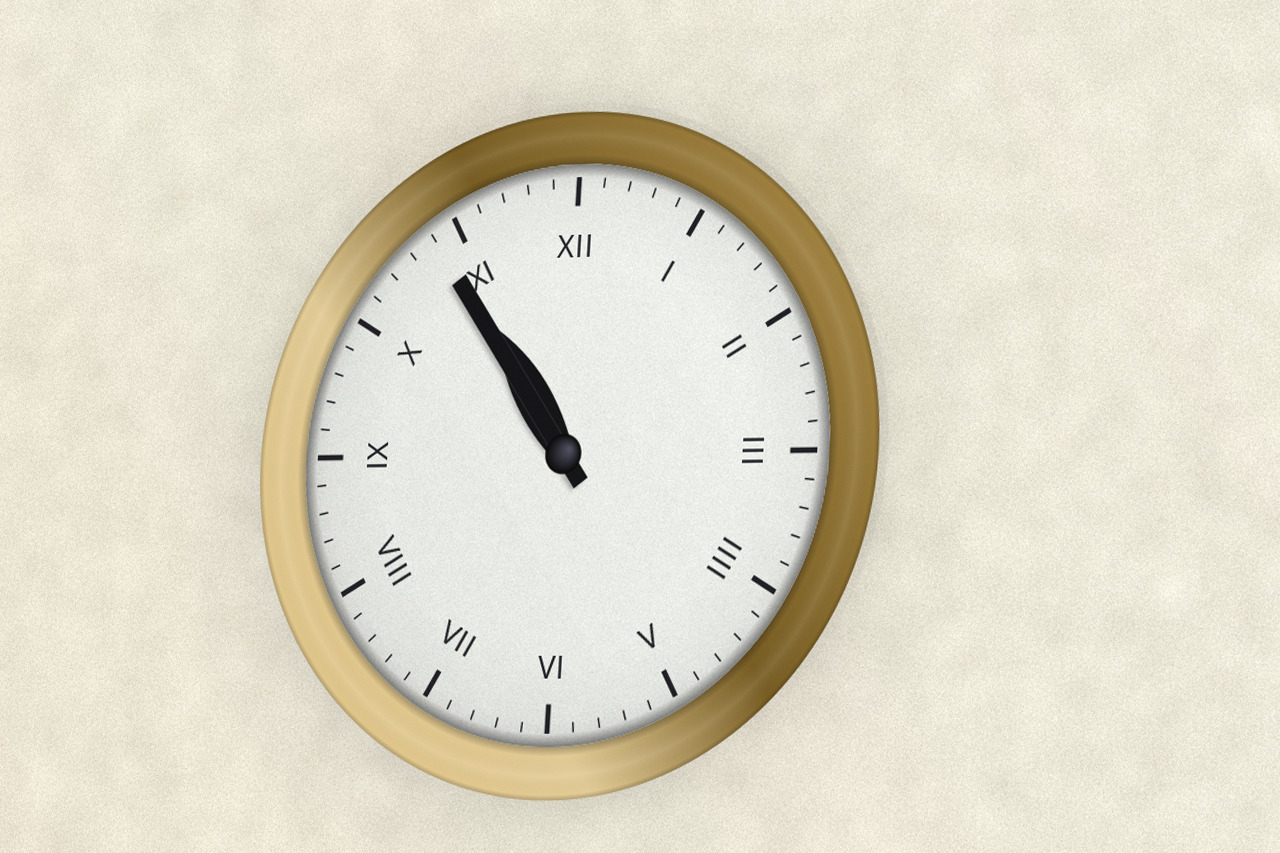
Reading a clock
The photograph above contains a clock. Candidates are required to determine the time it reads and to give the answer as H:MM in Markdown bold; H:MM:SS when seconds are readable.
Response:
**10:54**
